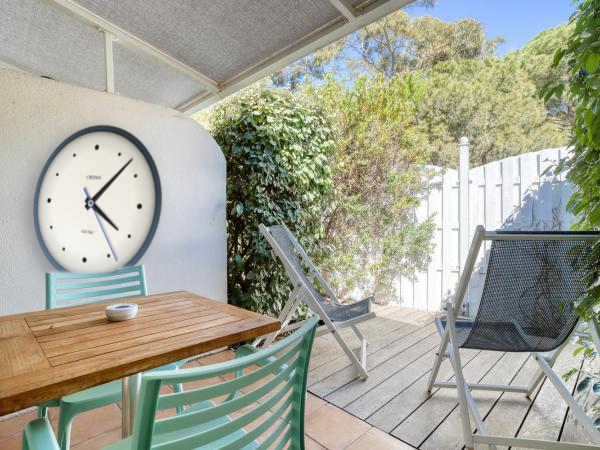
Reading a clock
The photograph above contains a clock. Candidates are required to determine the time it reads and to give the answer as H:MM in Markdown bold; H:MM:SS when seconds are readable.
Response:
**4:07:24**
